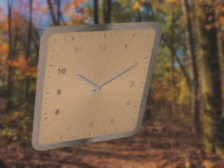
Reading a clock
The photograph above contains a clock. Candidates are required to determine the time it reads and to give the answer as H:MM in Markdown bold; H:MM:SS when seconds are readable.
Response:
**10:10**
